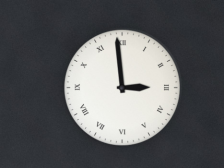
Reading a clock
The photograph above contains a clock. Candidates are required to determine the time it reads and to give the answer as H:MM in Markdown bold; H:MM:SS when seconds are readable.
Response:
**2:59**
